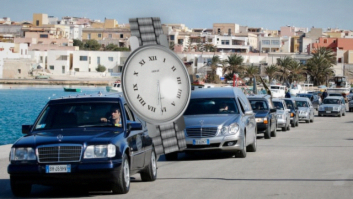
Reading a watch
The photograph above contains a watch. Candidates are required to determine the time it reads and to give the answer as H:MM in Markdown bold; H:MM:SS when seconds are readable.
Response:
**6:31**
